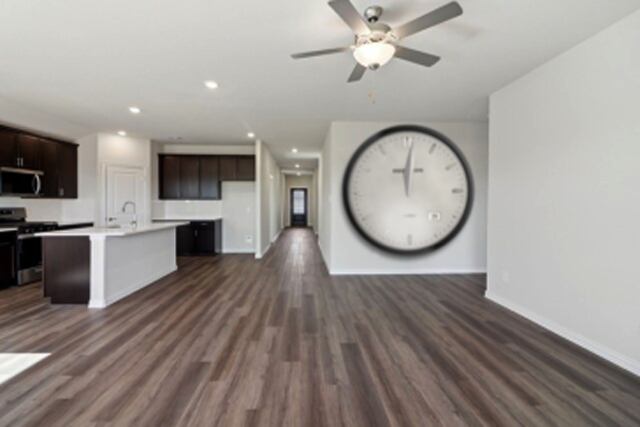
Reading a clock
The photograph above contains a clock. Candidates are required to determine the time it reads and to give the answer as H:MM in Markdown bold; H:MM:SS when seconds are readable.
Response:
**12:01**
